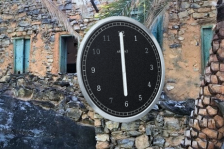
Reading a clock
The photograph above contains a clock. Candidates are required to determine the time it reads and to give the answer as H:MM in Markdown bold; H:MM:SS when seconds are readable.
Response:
**6:00**
